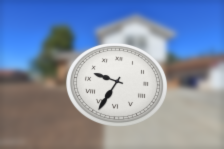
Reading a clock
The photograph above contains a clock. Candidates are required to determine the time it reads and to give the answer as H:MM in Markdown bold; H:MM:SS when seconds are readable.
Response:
**9:34**
